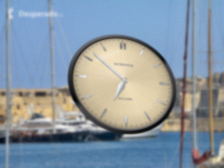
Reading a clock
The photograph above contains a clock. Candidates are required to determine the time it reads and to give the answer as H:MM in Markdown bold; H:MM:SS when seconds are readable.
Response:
**6:52**
